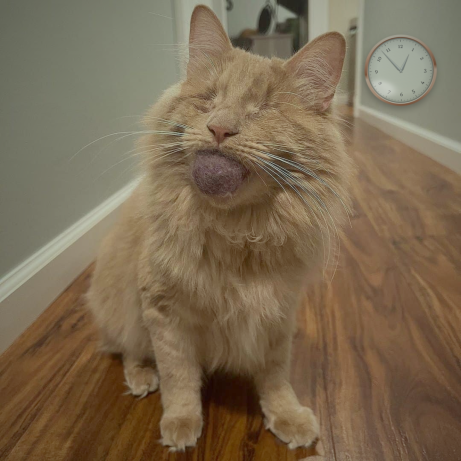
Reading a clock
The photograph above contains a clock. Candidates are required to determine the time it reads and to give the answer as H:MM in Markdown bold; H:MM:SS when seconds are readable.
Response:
**12:53**
